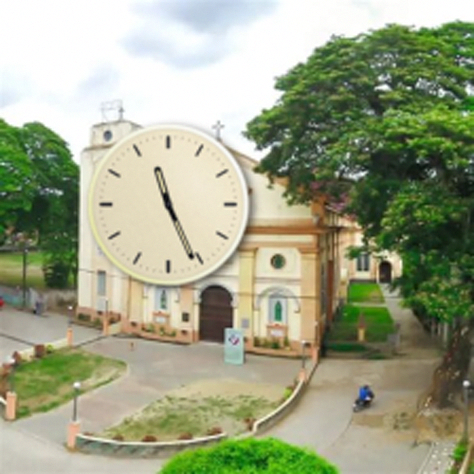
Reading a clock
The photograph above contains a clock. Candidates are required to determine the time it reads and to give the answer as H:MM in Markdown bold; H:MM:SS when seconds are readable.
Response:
**11:26**
